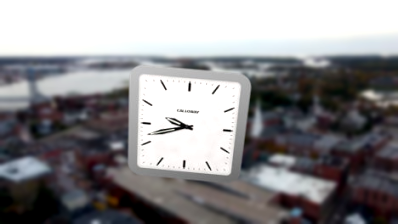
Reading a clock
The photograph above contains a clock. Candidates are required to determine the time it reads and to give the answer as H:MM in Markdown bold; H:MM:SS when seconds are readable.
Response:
**9:42**
